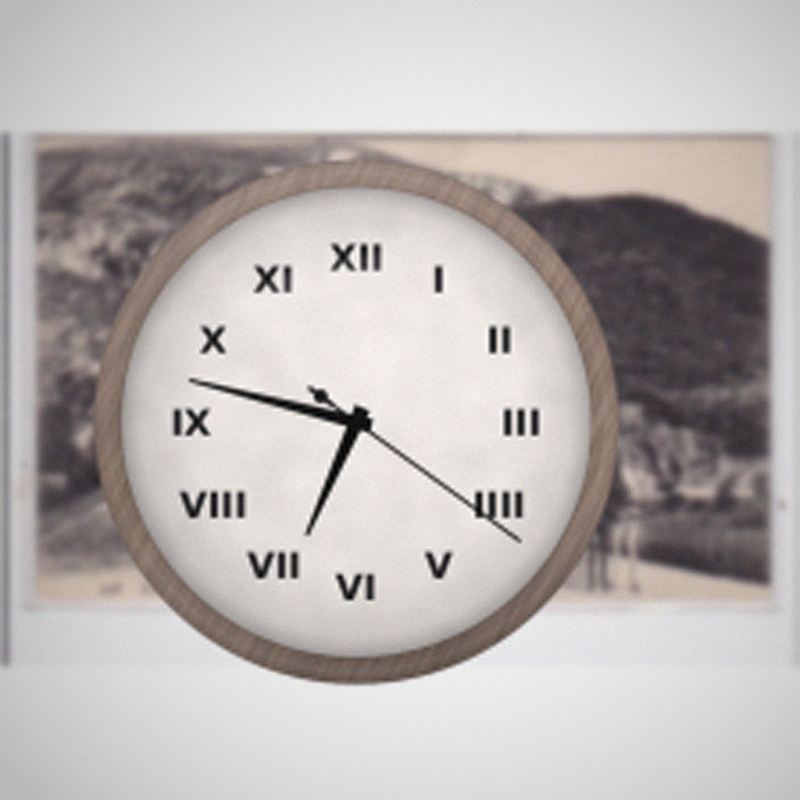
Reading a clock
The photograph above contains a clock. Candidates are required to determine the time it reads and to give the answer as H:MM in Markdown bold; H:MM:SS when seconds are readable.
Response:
**6:47:21**
